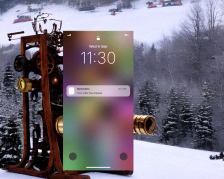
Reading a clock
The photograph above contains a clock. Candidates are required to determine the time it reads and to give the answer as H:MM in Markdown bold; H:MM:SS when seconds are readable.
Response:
**11:30**
